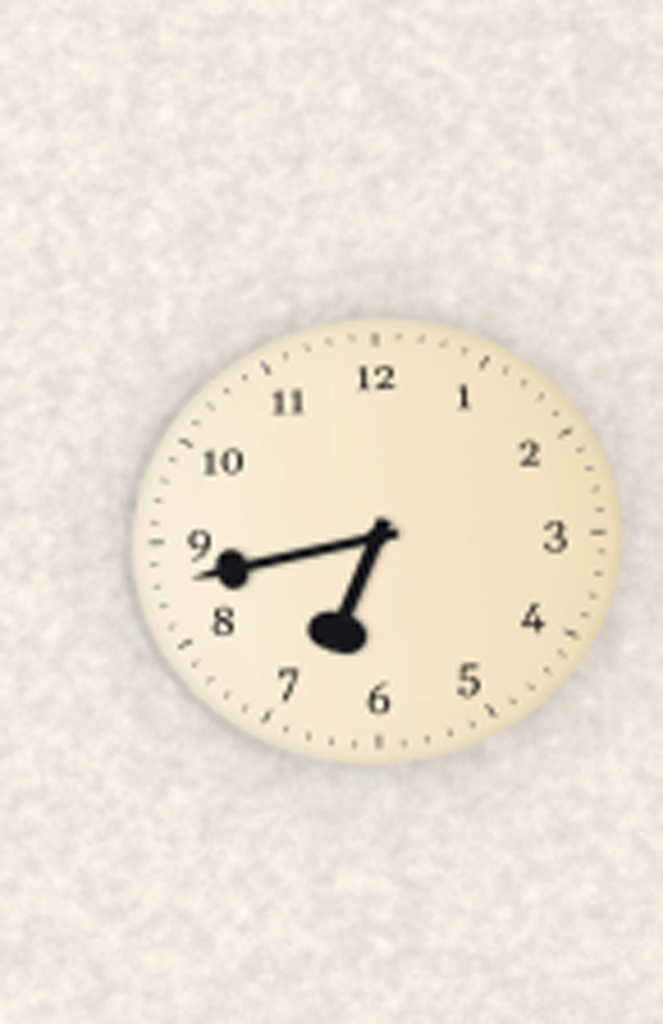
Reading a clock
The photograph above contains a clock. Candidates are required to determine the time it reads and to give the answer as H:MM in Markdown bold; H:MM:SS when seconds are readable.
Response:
**6:43**
